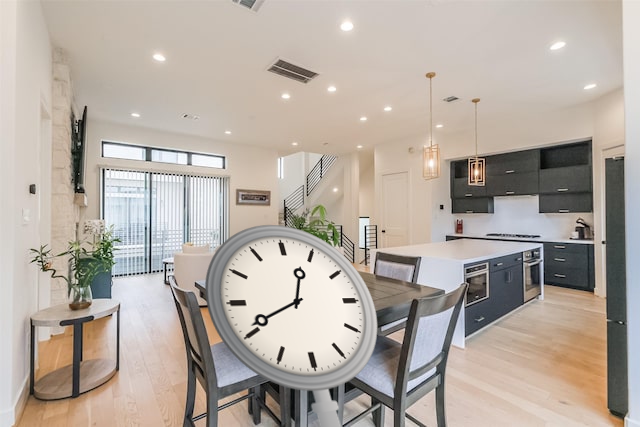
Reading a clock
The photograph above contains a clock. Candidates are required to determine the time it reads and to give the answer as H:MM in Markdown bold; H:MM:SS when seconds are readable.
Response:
**12:41**
